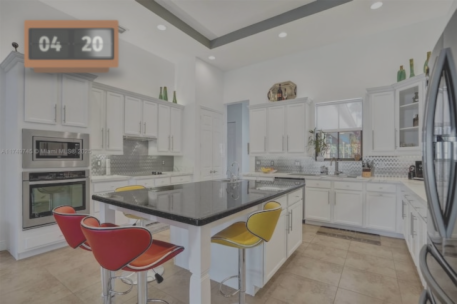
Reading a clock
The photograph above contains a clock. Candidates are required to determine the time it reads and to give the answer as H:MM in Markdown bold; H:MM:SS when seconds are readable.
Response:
**4:20**
